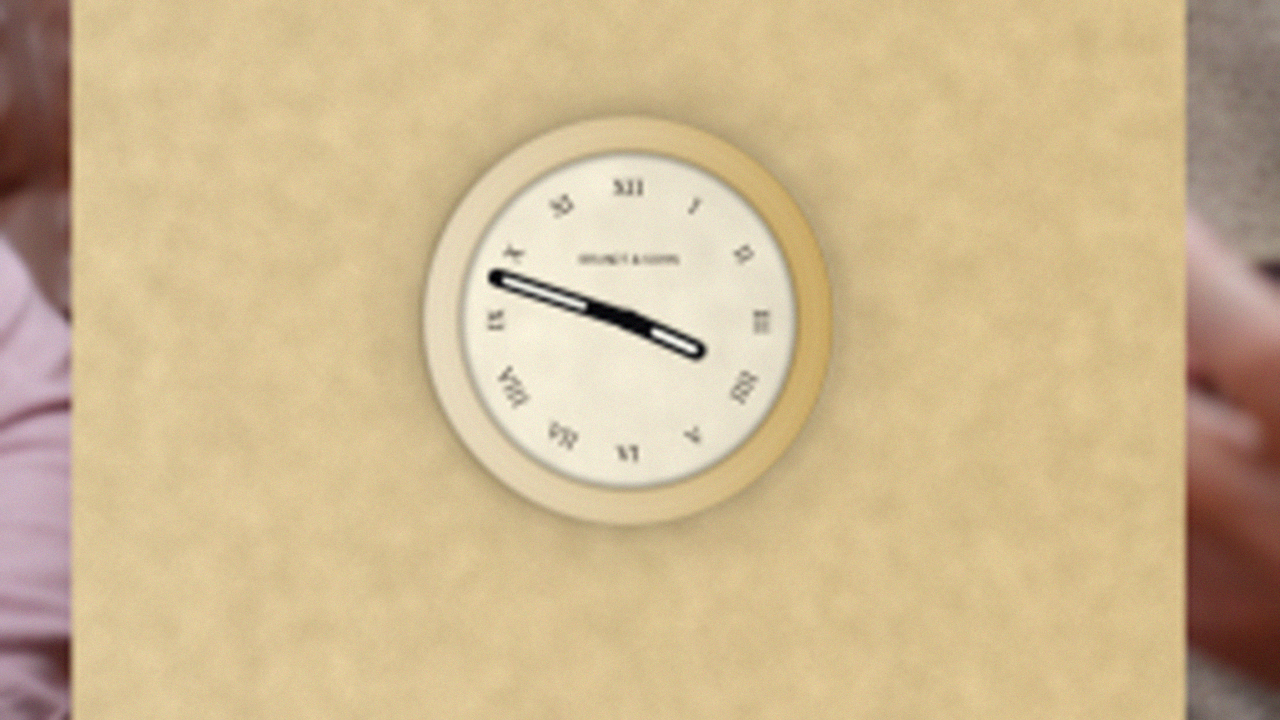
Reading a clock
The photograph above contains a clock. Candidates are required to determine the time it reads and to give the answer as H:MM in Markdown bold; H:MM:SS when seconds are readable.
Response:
**3:48**
